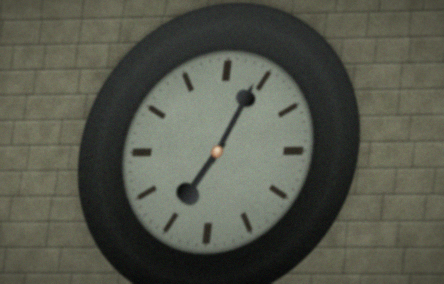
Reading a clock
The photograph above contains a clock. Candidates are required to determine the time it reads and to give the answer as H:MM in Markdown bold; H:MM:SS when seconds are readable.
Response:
**7:04**
